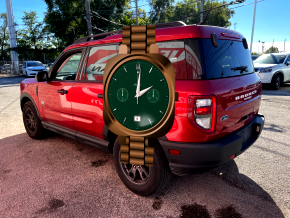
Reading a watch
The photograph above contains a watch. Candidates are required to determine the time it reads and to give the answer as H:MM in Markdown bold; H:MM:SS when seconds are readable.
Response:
**2:01**
